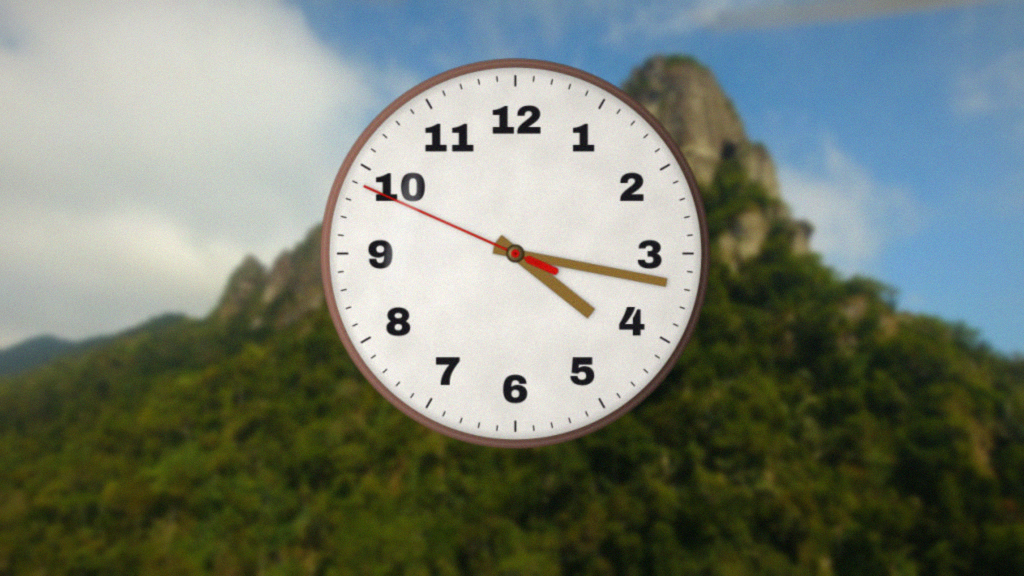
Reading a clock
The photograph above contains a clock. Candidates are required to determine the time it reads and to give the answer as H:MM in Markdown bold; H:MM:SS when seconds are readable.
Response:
**4:16:49**
